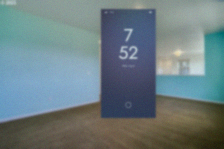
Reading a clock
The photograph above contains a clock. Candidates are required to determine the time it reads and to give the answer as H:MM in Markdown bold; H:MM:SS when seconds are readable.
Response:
**7:52**
